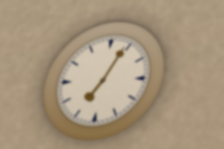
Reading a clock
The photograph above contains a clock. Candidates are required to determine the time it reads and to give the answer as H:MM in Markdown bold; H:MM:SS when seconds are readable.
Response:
**7:04**
